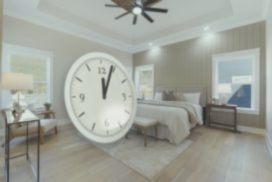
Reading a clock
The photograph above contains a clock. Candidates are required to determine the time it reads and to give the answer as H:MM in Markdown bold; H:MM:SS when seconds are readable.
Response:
**12:04**
